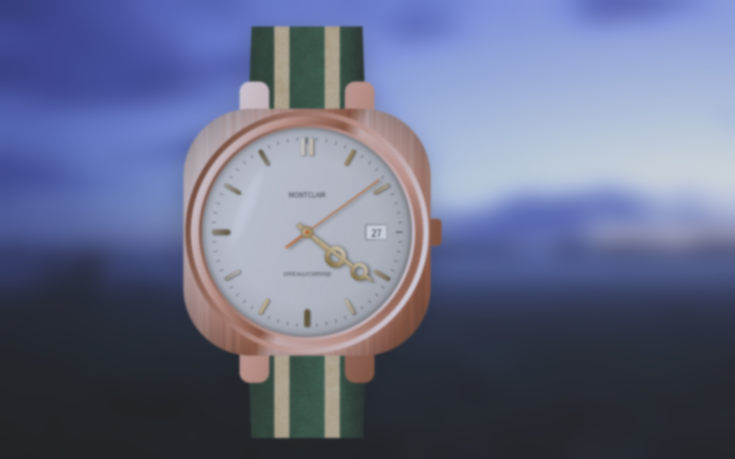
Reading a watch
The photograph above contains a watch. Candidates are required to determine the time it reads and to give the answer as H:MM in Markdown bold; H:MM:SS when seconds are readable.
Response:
**4:21:09**
